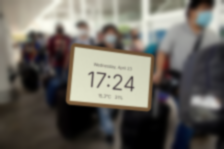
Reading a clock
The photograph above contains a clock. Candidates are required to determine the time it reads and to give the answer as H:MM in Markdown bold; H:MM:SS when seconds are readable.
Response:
**17:24**
